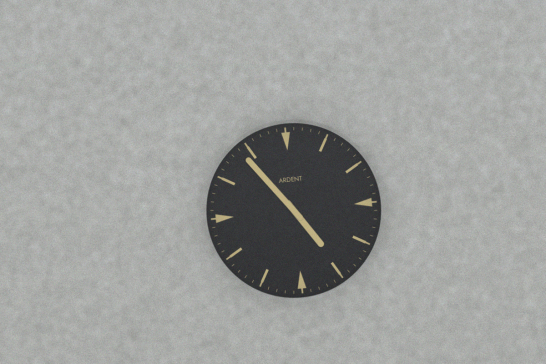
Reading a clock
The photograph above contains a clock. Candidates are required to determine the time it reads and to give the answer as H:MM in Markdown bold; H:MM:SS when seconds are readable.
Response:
**4:54**
